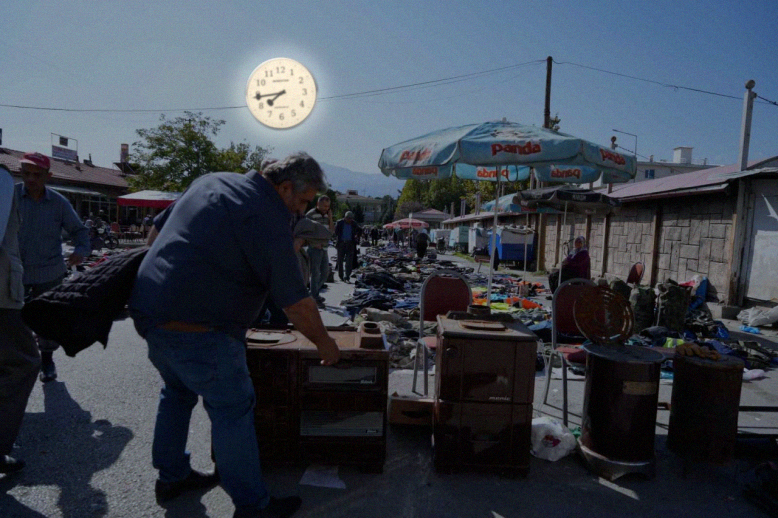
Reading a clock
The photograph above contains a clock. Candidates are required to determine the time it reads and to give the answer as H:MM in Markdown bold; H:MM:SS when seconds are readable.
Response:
**7:44**
